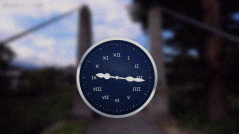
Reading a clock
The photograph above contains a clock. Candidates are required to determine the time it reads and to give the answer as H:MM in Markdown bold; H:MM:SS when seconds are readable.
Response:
**9:16**
